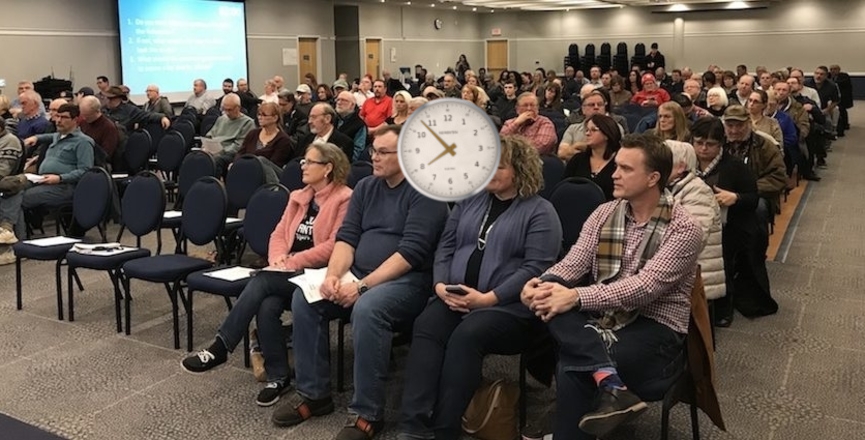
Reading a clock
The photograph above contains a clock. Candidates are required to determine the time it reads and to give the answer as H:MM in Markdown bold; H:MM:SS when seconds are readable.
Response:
**7:53**
